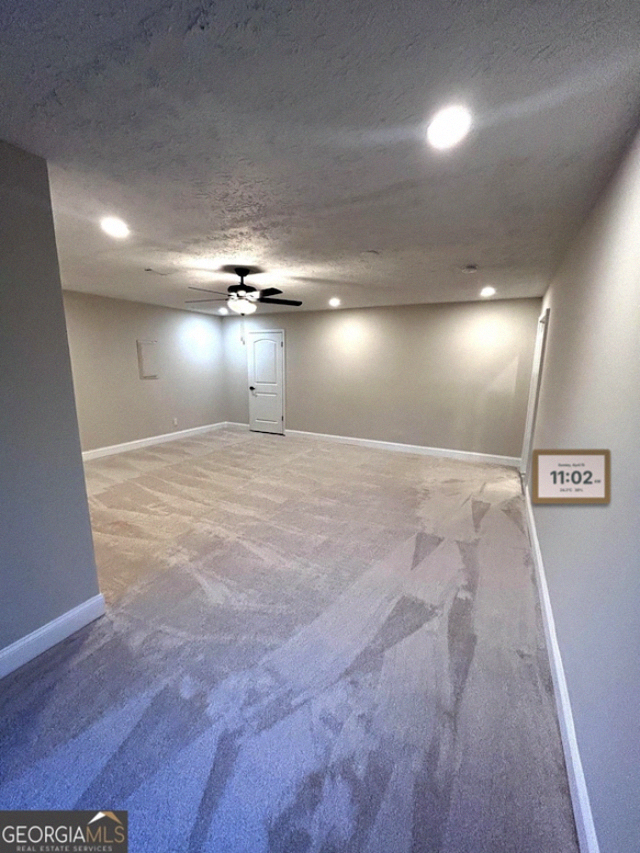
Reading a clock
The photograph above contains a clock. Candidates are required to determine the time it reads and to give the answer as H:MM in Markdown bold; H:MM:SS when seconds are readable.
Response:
**11:02**
